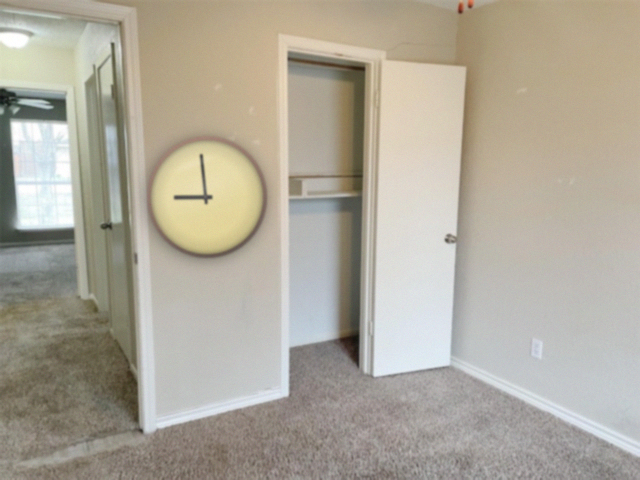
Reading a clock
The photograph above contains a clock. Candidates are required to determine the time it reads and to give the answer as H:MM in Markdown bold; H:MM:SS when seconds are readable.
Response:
**8:59**
